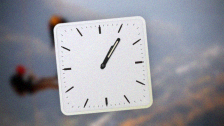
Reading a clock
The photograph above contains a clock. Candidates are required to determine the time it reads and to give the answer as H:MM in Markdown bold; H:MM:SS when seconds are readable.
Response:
**1:06**
